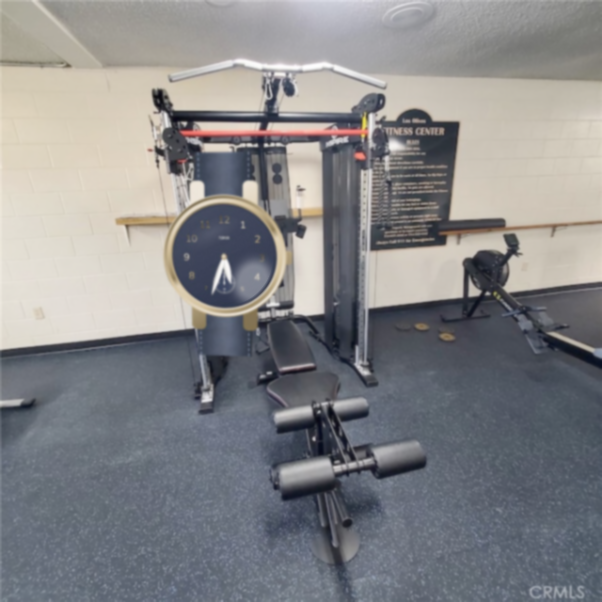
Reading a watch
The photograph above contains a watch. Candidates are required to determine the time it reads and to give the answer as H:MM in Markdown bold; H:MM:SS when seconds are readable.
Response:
**5:33**
